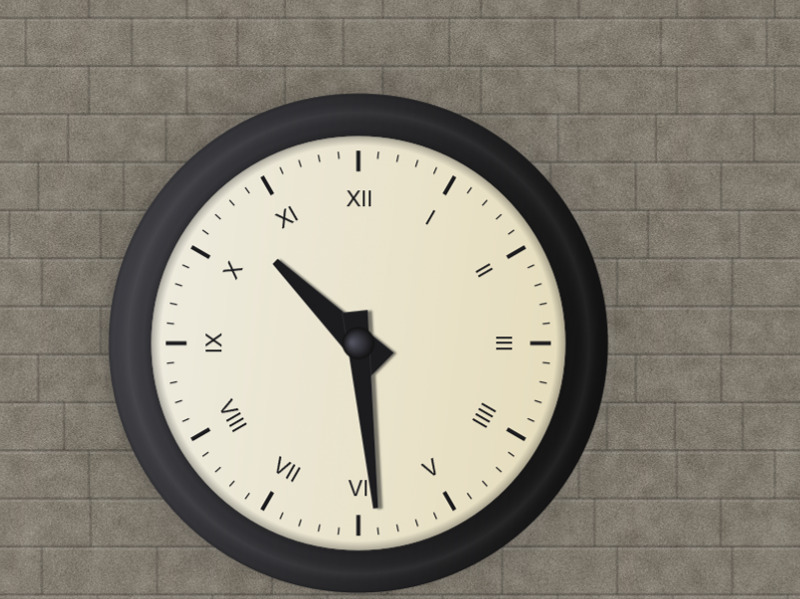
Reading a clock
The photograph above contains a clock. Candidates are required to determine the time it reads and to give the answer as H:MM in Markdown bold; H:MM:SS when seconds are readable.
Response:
**10:29**
